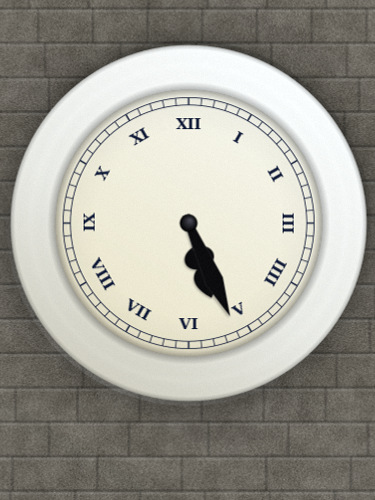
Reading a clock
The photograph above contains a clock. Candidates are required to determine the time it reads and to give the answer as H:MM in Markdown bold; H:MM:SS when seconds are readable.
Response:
**5:26**
